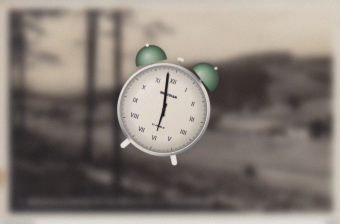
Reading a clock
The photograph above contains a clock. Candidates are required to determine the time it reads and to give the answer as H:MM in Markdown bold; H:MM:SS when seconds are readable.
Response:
**5:58**
